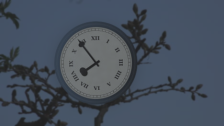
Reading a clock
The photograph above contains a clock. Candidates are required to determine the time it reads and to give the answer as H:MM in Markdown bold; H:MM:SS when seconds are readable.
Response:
**7:54**
